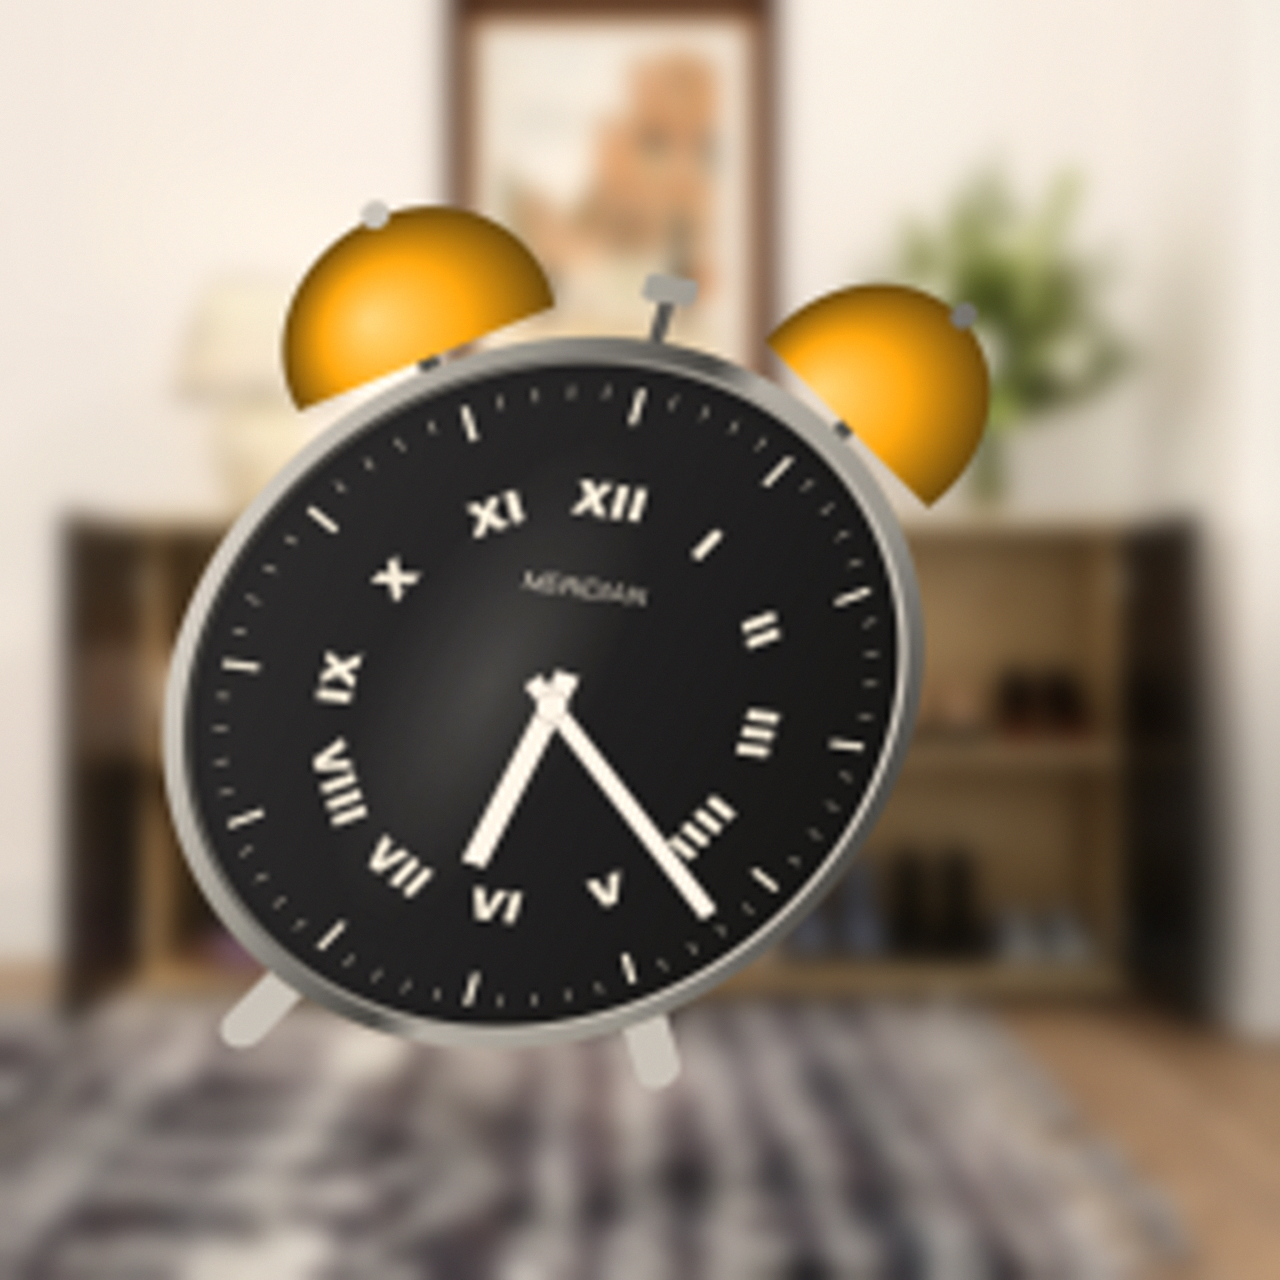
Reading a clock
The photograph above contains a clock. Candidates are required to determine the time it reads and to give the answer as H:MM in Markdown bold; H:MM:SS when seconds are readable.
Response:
**6:22**
